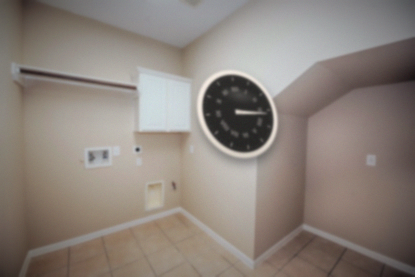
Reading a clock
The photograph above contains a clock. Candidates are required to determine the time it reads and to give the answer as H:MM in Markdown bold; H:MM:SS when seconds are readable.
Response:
**3:16**
